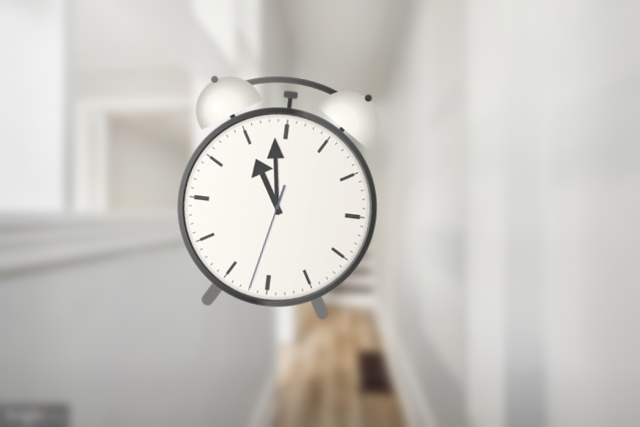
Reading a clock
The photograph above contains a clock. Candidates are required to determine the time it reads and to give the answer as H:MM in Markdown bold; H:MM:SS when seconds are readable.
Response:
**10:58:32**
